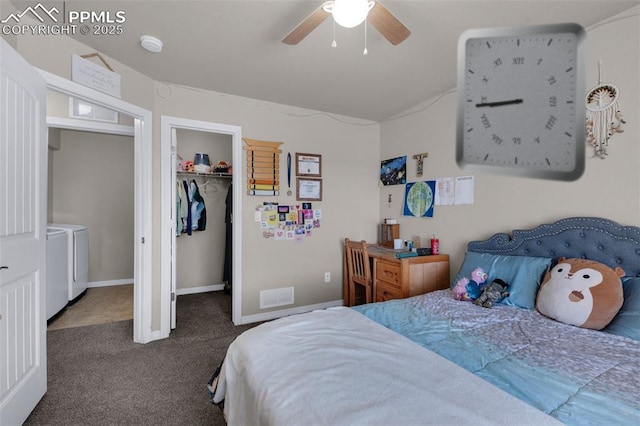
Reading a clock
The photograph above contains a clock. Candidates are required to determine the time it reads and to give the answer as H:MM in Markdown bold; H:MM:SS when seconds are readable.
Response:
**8:44**
